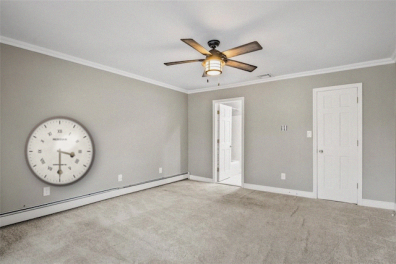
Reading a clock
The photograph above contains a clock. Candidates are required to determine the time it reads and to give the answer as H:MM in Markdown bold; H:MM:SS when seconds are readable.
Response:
**3:30**
